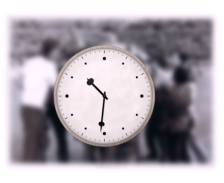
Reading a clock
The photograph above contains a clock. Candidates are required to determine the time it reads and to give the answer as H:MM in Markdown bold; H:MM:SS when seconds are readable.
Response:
**10:31**
